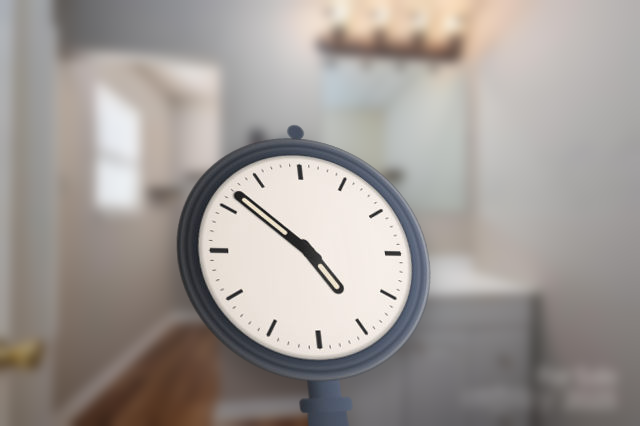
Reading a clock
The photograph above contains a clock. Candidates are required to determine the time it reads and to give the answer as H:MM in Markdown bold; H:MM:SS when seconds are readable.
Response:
**4:52**
